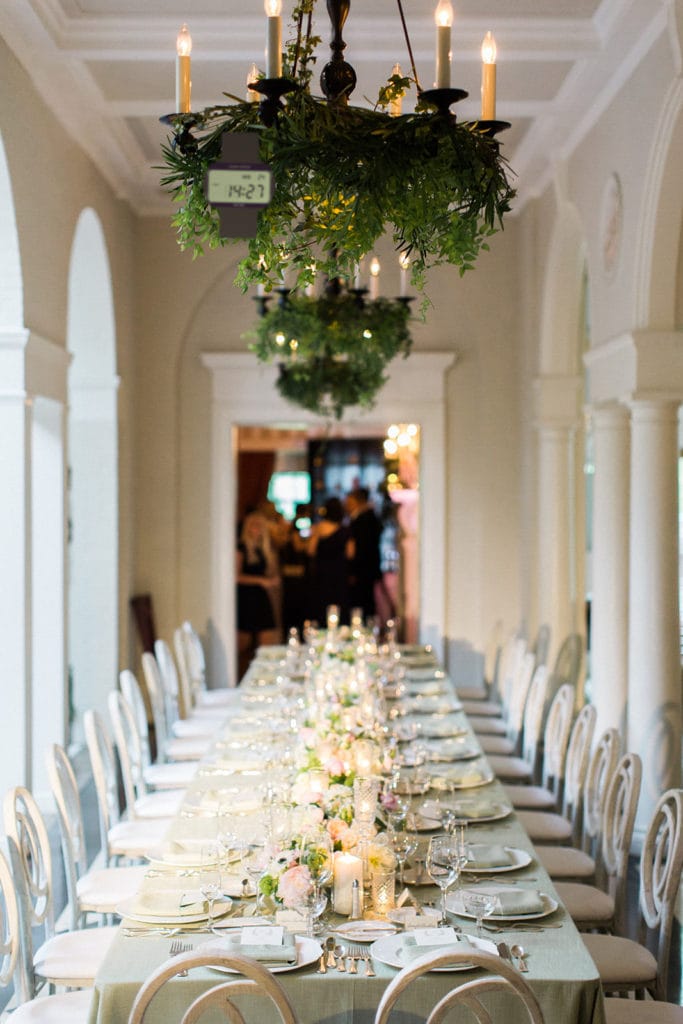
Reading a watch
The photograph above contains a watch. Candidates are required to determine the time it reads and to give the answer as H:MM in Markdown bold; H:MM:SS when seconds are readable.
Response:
**14:27**
